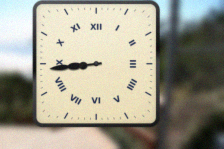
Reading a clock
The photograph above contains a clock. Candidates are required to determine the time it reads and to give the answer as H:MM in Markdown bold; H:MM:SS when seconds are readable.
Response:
**8:44**
